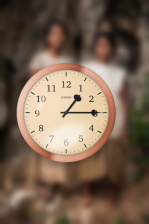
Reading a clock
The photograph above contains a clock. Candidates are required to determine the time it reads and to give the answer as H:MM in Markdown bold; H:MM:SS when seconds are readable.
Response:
**1:15**
